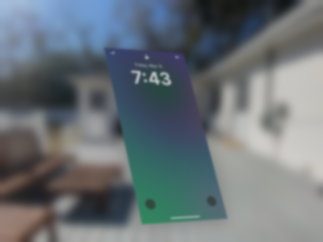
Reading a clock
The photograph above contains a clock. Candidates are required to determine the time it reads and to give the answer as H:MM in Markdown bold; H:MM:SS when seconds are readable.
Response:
**7:43**
